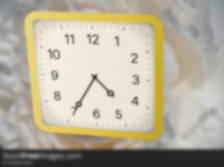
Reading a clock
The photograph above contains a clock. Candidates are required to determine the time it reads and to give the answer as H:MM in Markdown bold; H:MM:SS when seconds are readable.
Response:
**4:35**
